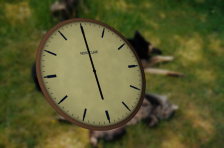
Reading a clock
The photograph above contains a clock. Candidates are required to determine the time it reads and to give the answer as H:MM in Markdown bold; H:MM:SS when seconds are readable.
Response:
**6:00**
